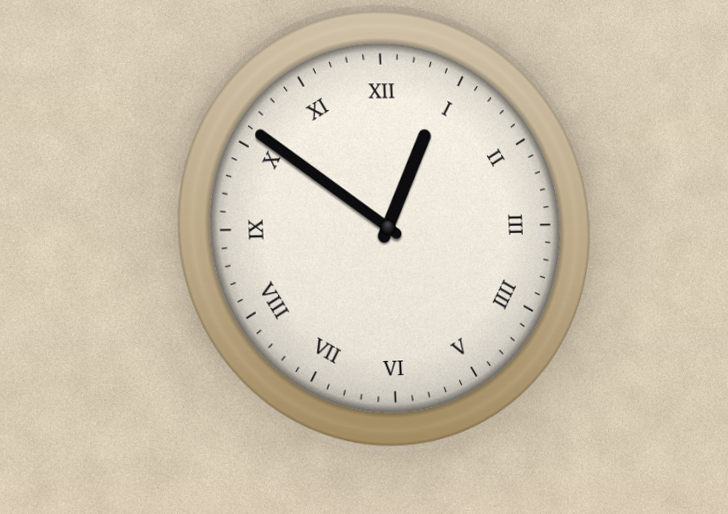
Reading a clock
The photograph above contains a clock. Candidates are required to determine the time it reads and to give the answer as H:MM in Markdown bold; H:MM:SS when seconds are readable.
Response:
**12:51**
